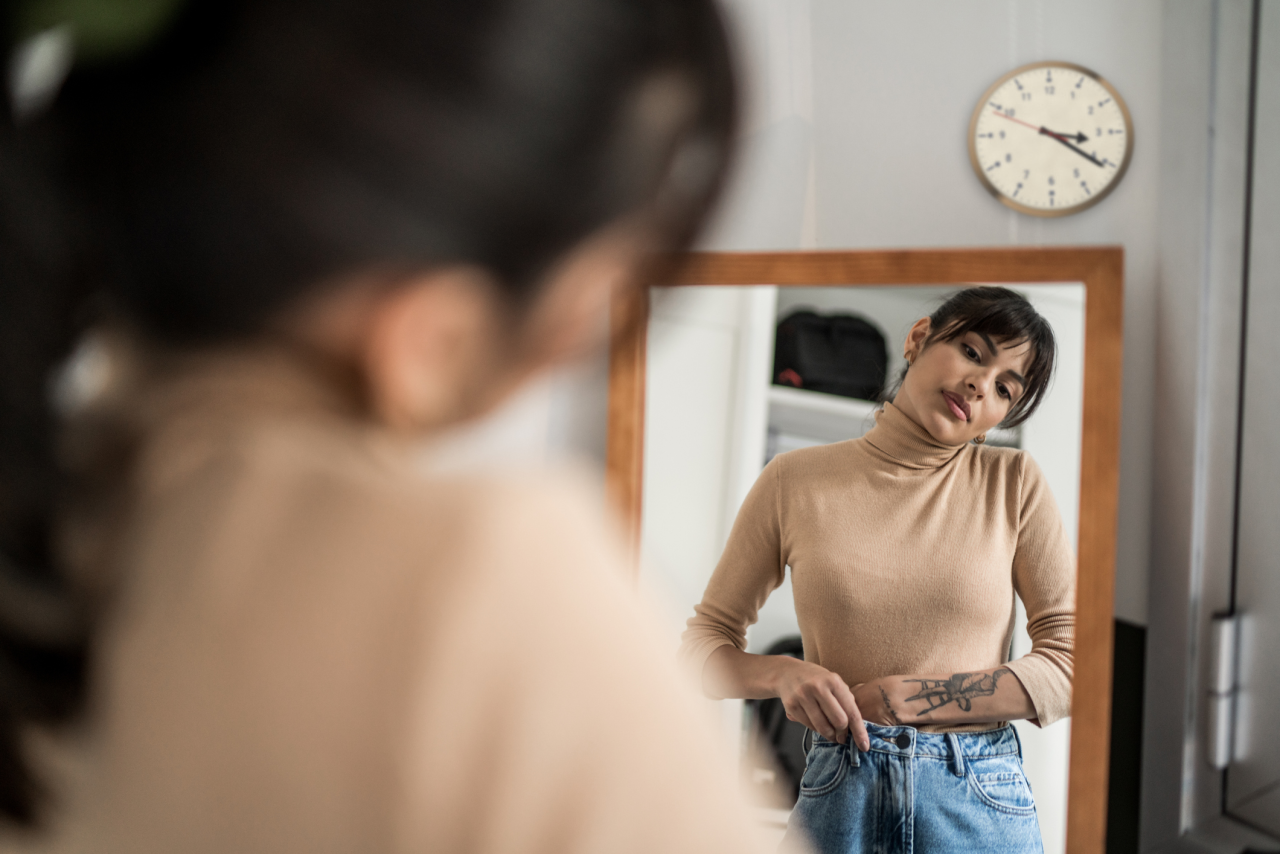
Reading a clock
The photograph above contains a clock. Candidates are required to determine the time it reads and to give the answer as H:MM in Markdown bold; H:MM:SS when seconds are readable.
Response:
**3:20:49**
